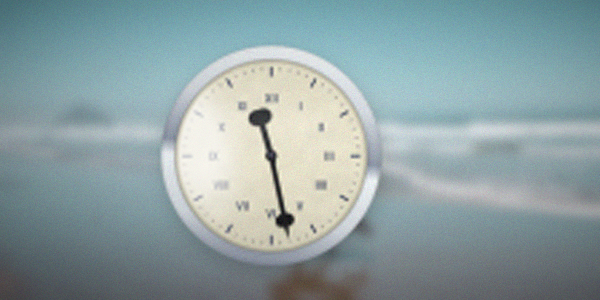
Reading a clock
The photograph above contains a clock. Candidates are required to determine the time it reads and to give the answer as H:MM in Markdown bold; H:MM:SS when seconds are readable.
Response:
**11:28**
